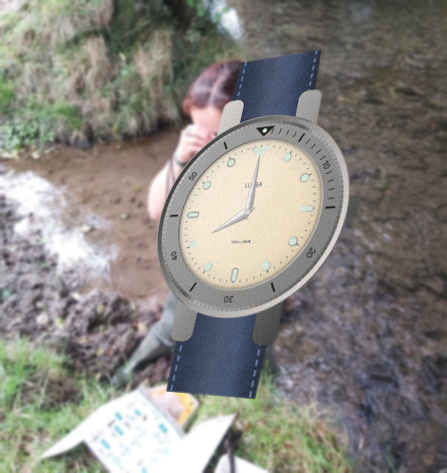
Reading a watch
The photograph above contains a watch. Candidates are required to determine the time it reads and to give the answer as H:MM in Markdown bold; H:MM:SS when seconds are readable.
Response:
**8:00**
